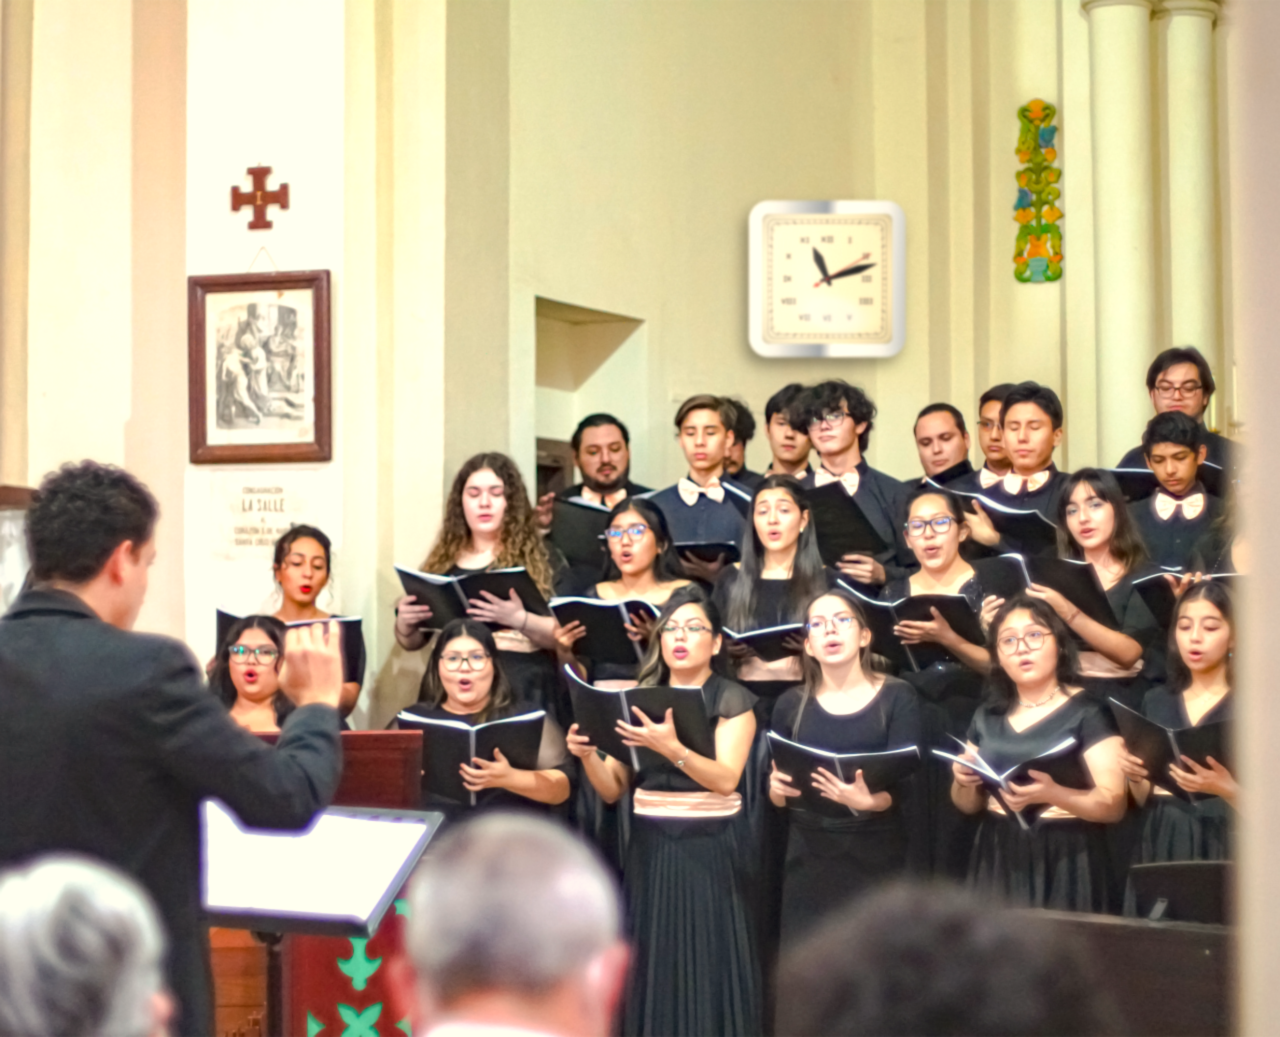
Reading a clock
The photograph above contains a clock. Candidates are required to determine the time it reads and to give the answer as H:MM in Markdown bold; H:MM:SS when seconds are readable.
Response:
**11:12:10**
